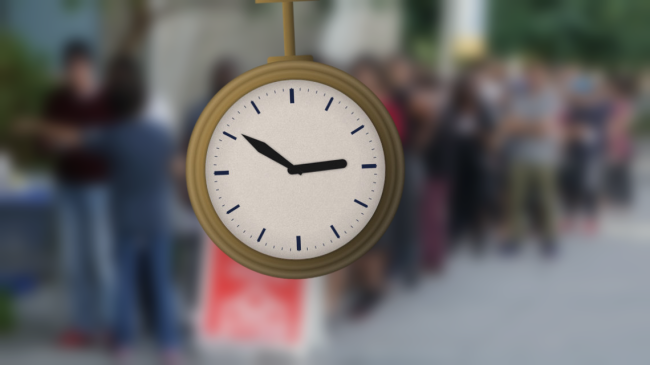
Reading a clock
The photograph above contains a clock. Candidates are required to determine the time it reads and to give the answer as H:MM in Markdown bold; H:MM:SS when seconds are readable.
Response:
**2:51**
